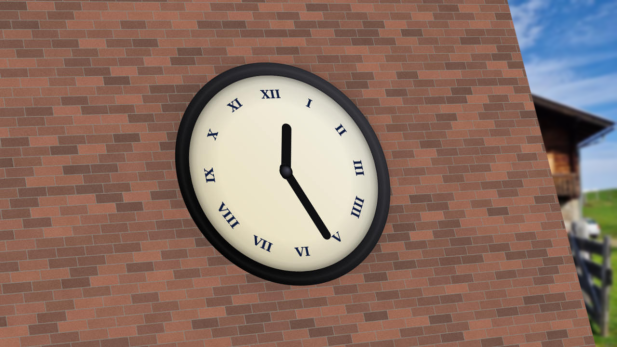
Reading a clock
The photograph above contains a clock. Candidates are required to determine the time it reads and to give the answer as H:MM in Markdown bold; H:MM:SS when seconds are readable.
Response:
**12:26**
